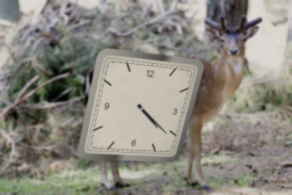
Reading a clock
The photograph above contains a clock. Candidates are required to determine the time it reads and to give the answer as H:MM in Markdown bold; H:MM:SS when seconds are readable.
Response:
**4:21**
